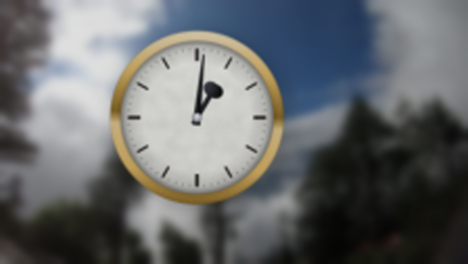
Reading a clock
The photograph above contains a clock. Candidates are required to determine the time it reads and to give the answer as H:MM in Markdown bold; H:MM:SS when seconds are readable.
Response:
**1:01**
